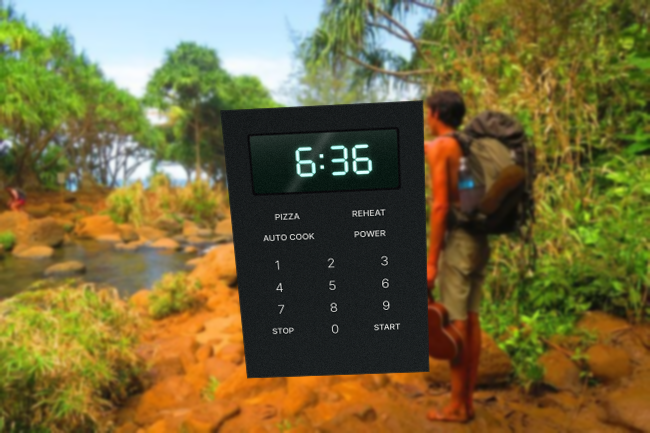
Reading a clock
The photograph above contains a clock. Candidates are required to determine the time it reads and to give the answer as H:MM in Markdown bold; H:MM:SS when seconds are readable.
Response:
**6:36**
